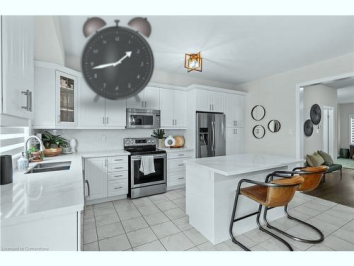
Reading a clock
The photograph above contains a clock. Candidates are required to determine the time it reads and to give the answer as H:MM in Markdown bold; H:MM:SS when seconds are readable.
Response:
**1:43**
